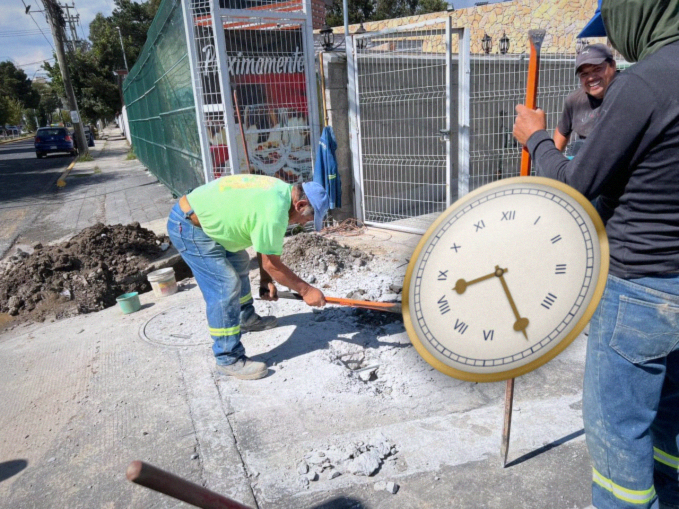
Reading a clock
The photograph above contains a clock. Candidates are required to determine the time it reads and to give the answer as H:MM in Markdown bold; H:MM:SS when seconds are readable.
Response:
**8:25**
